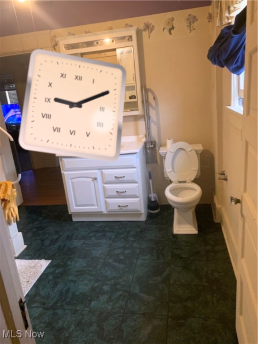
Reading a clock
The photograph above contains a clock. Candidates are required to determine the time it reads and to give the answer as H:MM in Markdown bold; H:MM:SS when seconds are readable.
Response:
**9:10**
